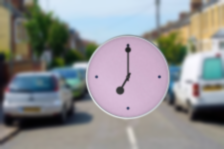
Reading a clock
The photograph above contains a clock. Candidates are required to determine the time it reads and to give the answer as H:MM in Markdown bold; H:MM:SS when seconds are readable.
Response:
**7:00**
